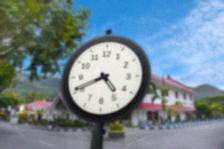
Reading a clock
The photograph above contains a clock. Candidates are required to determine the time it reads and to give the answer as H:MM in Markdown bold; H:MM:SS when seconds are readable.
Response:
**4:41**
